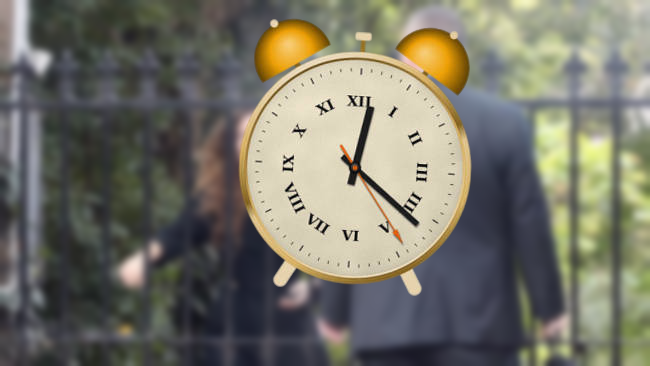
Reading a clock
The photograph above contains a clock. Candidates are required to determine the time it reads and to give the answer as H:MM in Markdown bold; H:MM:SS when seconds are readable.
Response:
**12:21:24**
